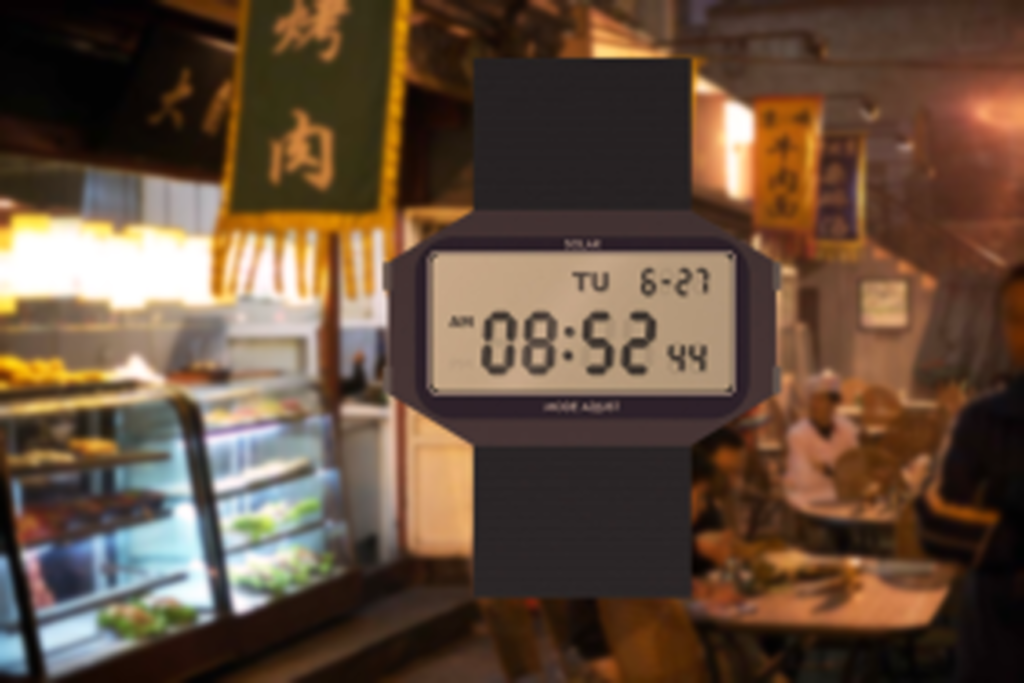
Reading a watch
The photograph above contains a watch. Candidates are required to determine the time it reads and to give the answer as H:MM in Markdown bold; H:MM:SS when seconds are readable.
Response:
**8:52:44**
